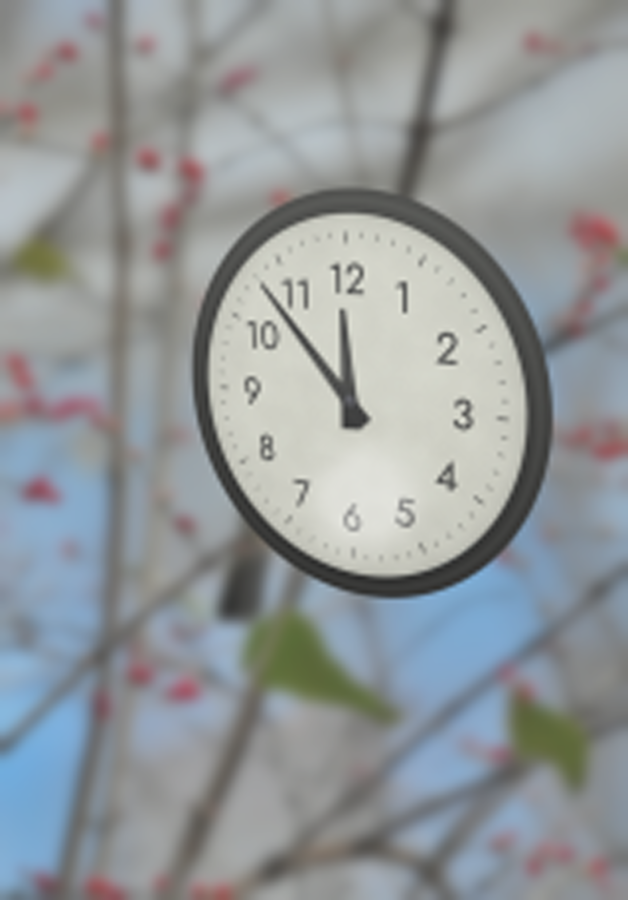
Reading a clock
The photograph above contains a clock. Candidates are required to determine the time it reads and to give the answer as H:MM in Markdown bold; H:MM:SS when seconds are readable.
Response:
**11:53**
